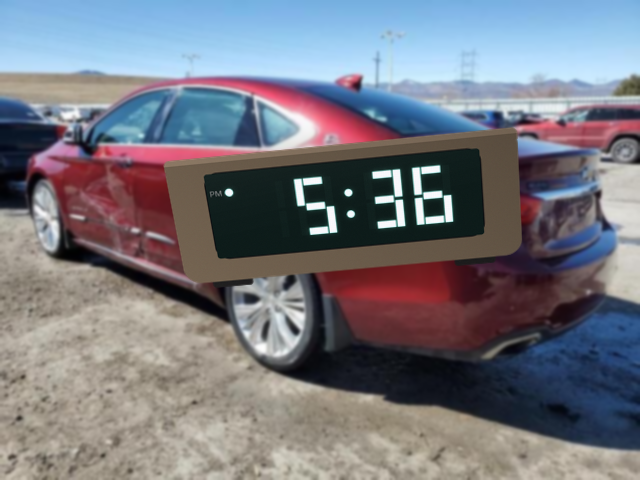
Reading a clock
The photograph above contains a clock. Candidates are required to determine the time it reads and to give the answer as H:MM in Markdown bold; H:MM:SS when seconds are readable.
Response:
**5:36**
